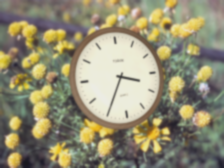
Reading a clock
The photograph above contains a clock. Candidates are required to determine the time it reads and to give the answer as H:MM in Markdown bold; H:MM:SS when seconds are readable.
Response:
**3:35**
